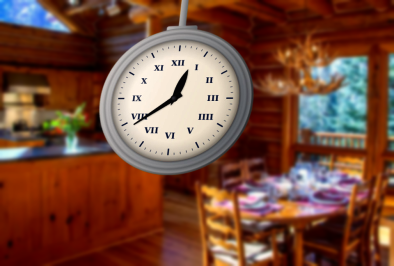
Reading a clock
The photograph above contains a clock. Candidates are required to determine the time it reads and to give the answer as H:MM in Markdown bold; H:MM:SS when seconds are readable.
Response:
**12:39**
